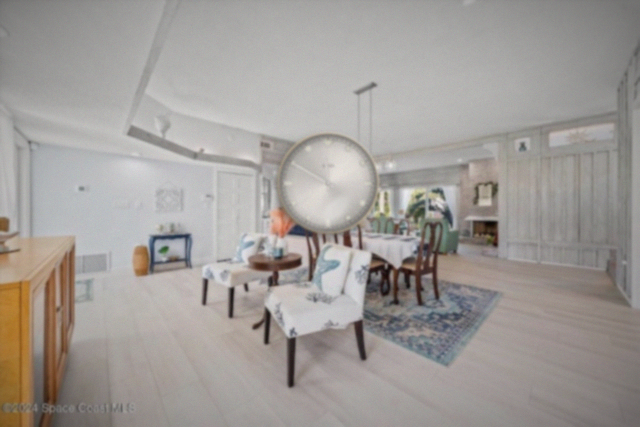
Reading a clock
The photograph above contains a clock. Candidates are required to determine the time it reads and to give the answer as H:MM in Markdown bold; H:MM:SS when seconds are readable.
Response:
**11:50**
